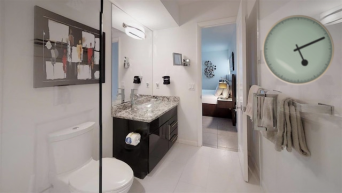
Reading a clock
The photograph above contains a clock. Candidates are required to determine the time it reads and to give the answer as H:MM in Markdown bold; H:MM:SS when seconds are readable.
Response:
**5:11**
